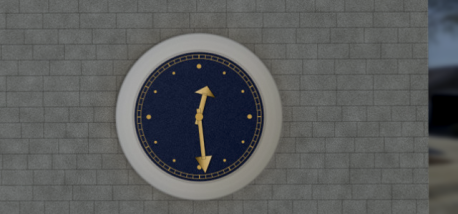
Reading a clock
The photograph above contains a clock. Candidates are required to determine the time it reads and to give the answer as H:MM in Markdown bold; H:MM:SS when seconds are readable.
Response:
**12:29**
